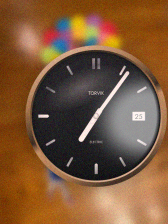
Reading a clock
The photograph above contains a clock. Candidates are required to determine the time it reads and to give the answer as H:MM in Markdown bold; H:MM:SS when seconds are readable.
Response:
**7:06**
